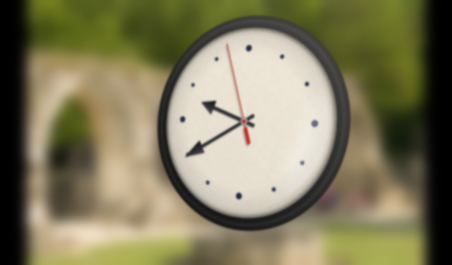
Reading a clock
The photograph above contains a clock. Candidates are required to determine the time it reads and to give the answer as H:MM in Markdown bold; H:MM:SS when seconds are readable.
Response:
**9:39:57**
